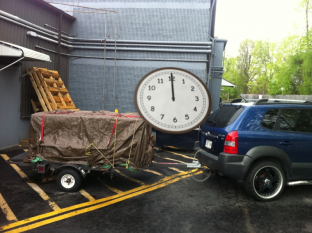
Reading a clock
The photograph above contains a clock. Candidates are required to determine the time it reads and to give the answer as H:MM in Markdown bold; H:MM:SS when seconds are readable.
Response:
**12:00**
